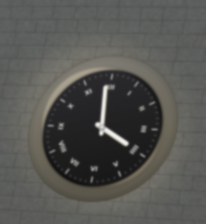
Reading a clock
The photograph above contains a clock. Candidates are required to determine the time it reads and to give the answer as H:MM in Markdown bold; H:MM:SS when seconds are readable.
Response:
**3:59**
